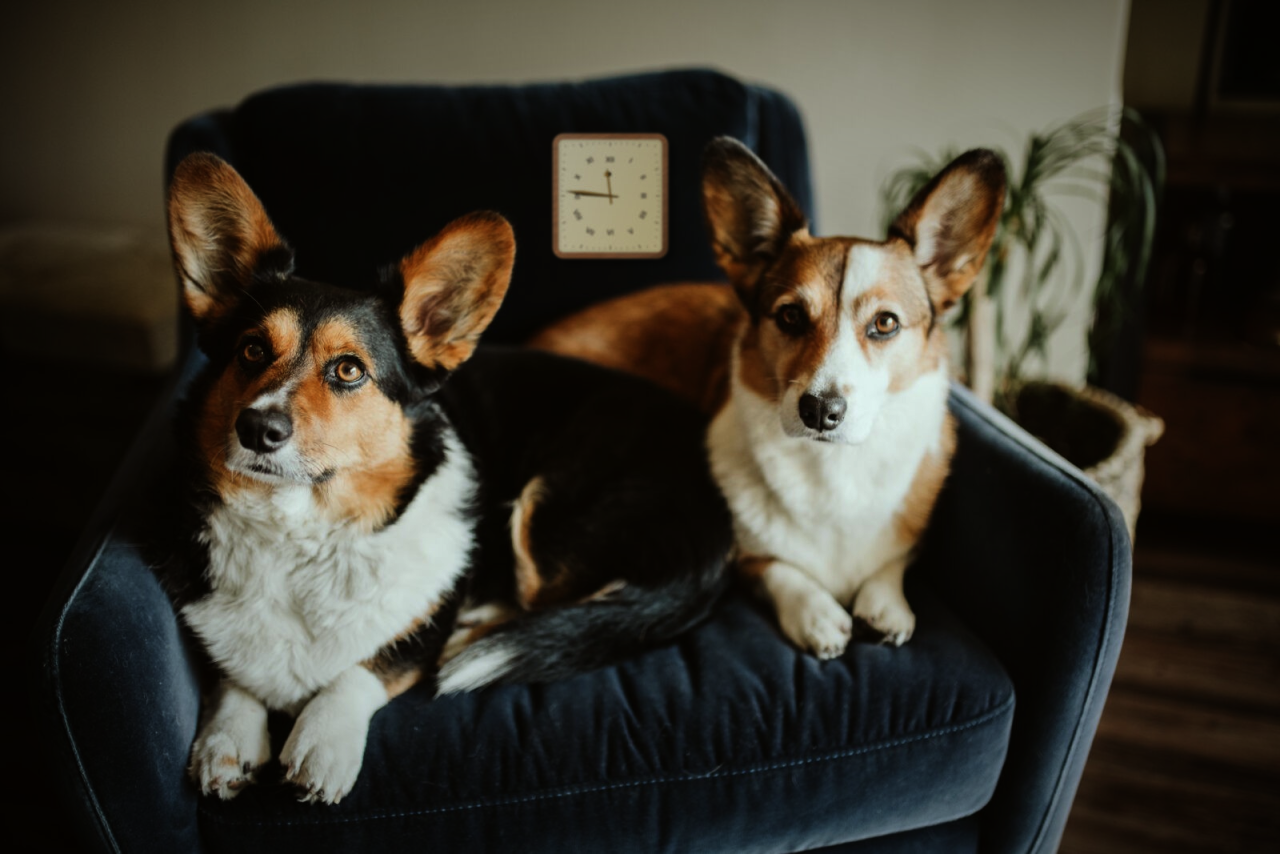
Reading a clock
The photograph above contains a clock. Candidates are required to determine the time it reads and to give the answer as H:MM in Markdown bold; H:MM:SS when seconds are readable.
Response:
**11:46**
